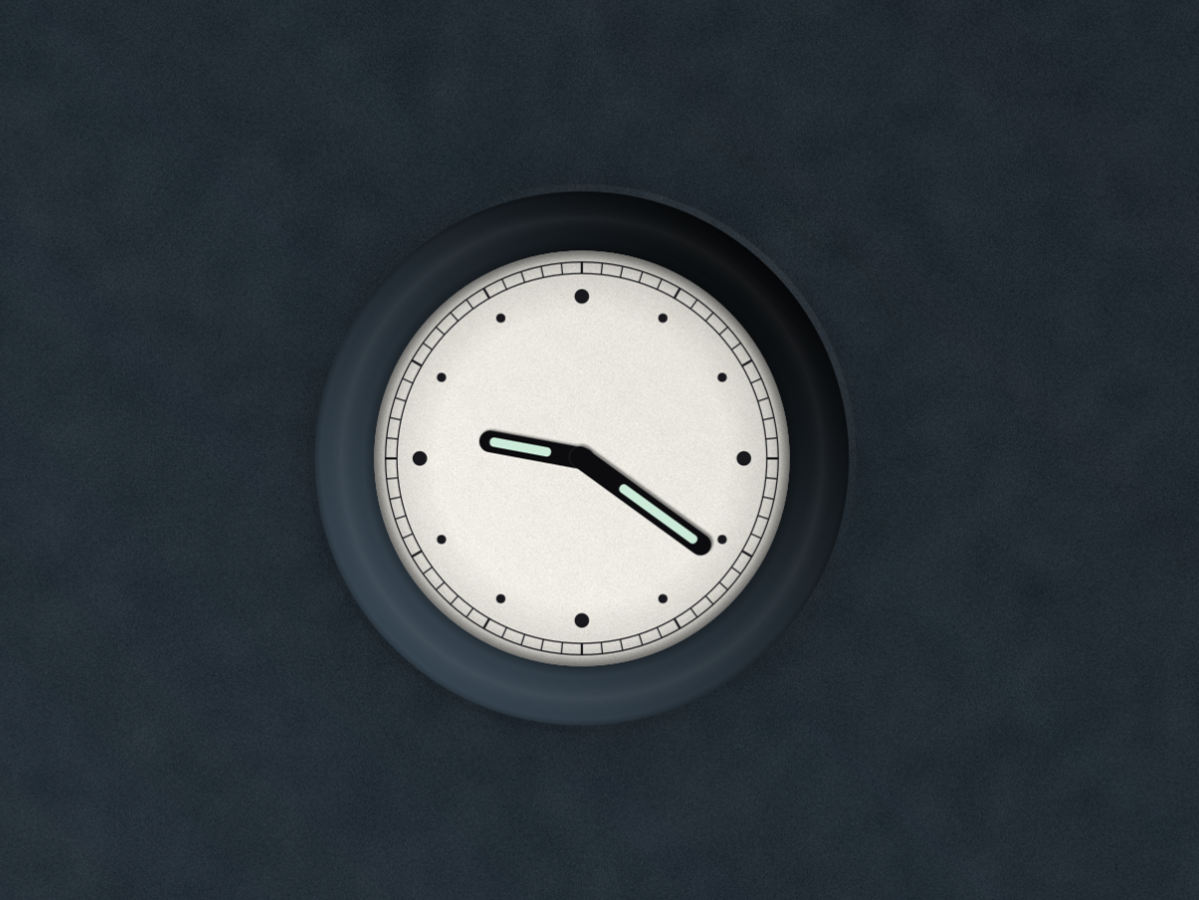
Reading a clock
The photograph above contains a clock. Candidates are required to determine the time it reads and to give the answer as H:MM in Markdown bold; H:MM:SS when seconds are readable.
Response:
**9:21**
